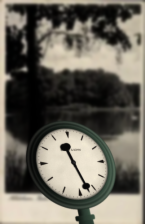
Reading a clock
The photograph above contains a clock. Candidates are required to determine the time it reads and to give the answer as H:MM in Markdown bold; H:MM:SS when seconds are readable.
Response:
**11:27**
